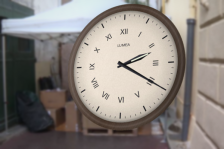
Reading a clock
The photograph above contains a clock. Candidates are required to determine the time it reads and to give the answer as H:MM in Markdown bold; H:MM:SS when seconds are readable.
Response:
**2:20**
